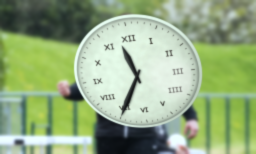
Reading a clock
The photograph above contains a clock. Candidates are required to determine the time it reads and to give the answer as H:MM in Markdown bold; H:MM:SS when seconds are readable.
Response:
**11:35**
